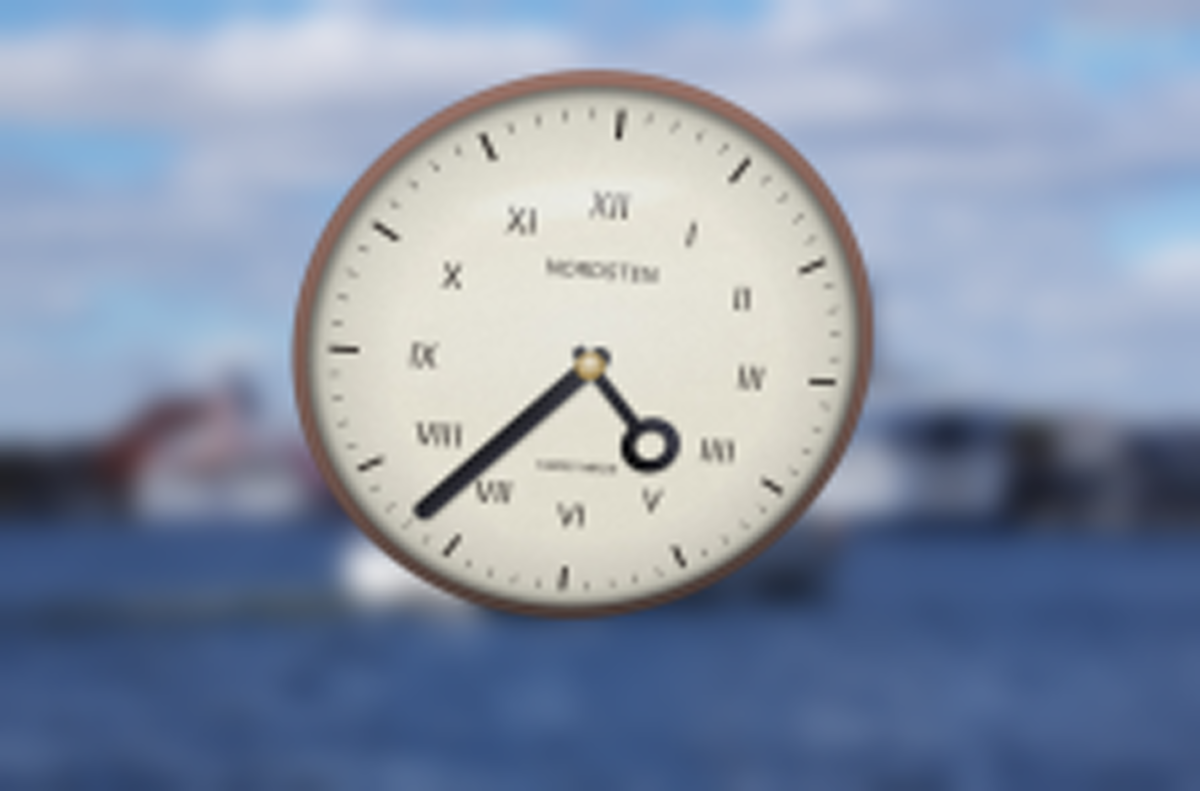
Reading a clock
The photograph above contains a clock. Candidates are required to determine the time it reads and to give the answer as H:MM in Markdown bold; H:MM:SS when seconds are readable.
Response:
**4:37**
